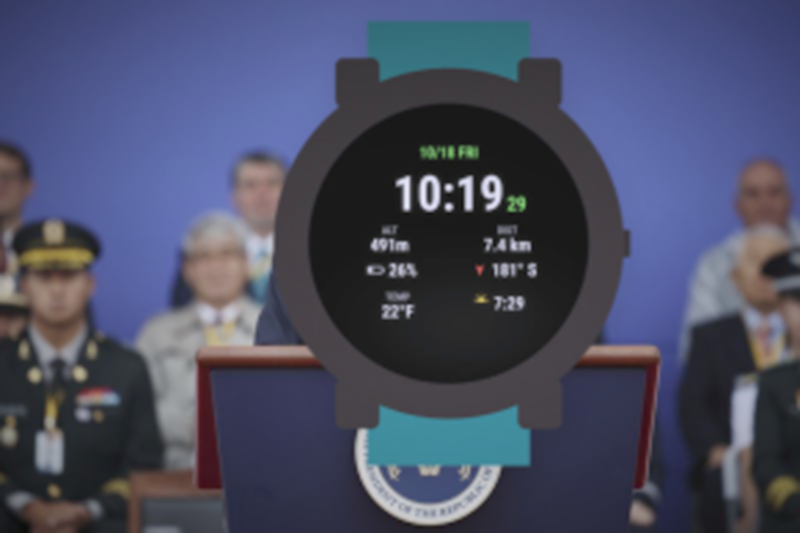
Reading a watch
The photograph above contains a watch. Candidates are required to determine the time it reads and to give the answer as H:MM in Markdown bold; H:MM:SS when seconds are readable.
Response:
**10:19**
